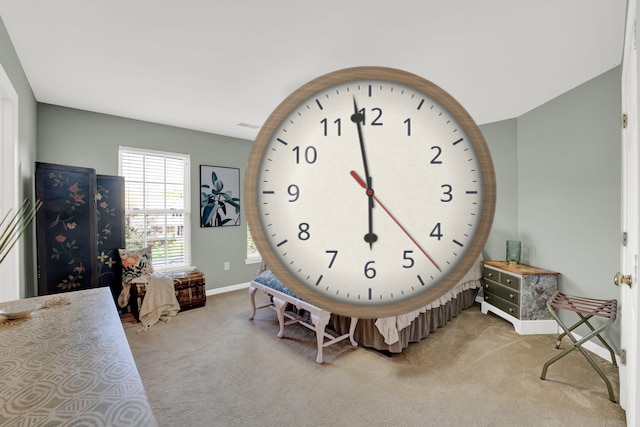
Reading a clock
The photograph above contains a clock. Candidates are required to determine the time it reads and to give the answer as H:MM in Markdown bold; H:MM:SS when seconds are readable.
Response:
**5:58:23**
